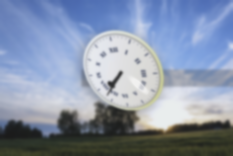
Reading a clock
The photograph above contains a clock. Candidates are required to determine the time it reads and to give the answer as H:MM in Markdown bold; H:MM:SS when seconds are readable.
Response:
**7:37**
